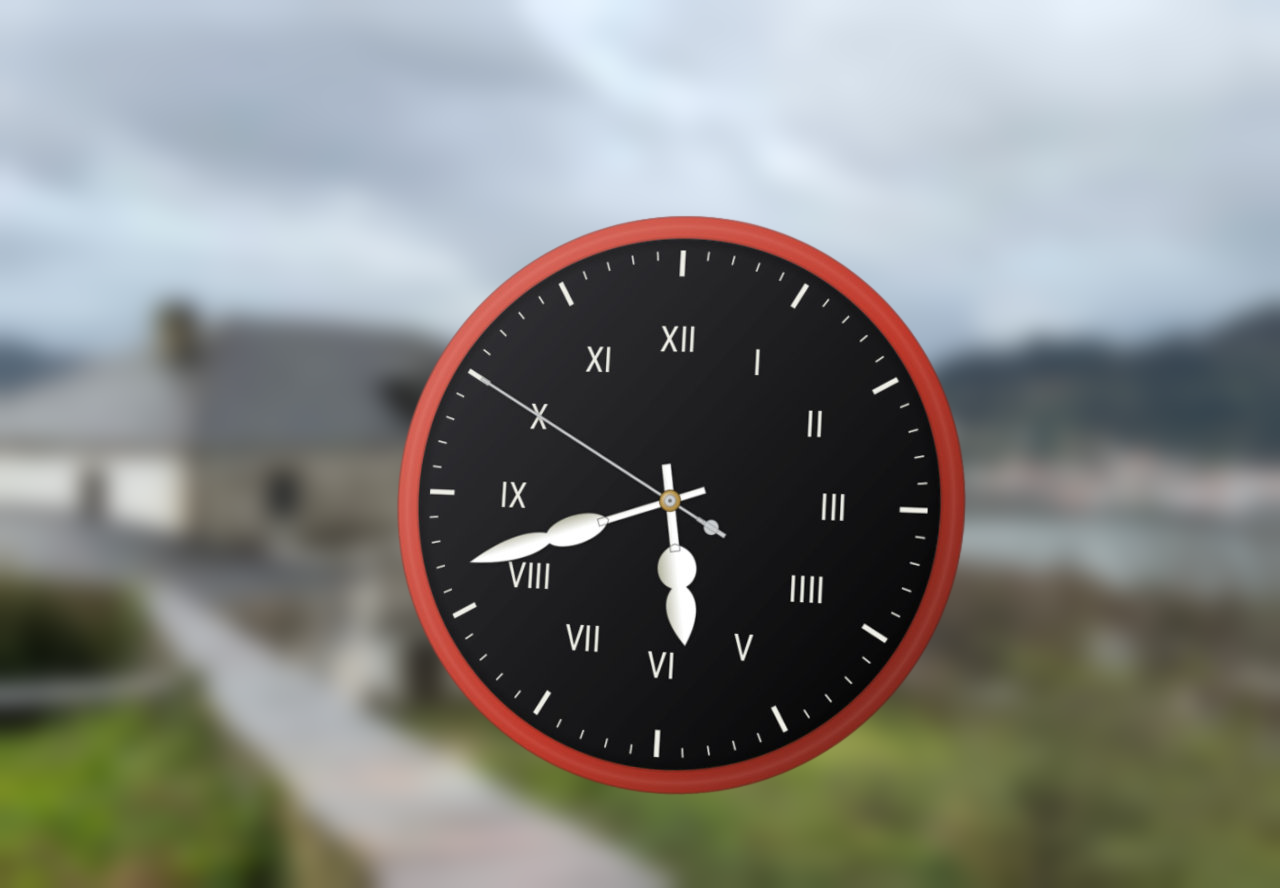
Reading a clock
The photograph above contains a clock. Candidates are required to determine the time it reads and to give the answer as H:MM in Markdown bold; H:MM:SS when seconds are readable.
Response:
**5:41:50**
